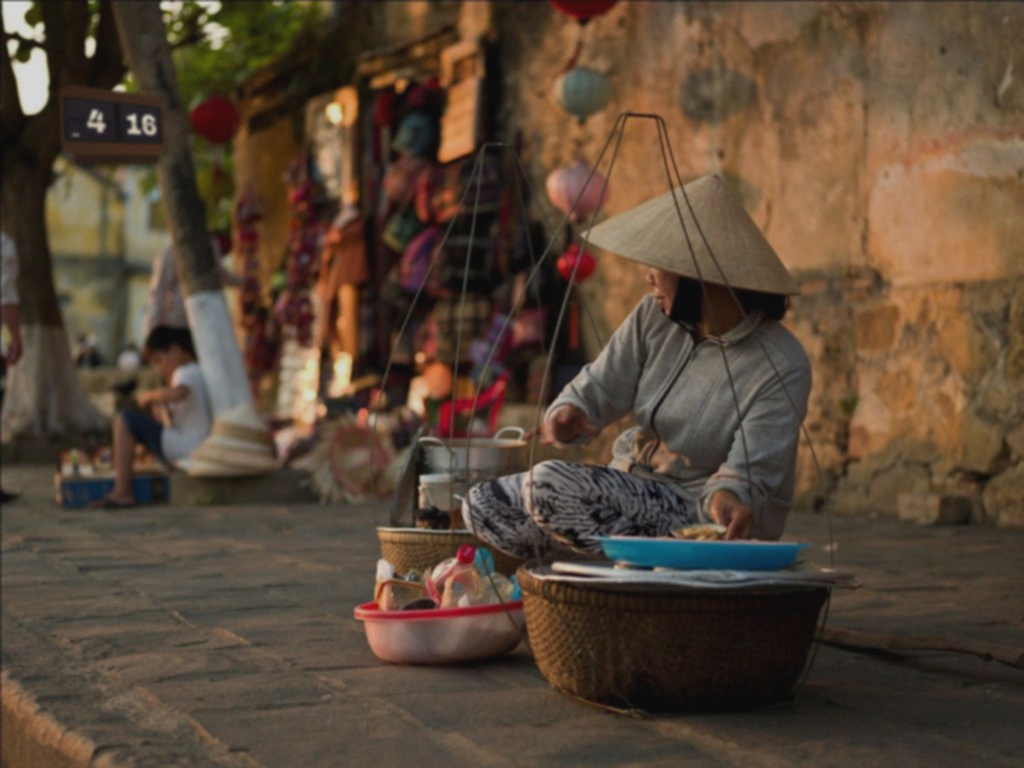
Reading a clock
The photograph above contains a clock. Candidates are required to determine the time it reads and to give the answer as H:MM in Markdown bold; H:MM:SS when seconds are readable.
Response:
**4:16**
